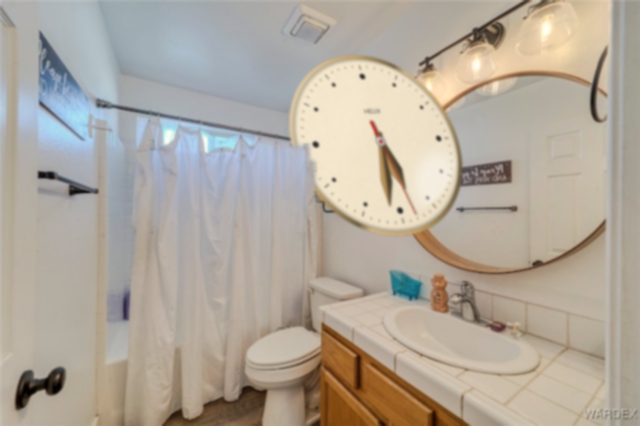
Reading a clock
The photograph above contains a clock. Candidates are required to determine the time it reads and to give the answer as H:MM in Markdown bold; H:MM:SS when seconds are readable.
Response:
**5:31:28**
